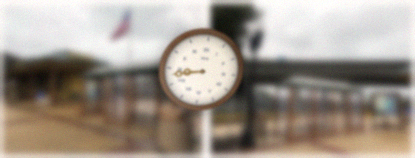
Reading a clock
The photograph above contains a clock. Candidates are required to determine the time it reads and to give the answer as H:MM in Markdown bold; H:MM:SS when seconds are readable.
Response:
**8:43**
